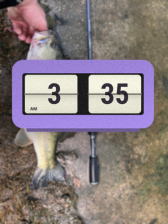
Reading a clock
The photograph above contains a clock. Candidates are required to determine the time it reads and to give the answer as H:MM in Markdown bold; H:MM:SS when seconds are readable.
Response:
**3:35**
